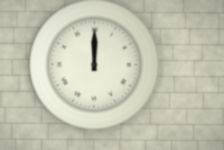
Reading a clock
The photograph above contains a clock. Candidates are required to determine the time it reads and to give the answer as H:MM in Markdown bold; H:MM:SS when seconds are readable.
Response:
**12:00**
